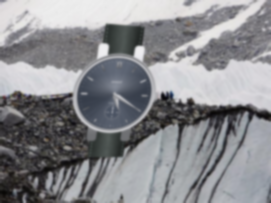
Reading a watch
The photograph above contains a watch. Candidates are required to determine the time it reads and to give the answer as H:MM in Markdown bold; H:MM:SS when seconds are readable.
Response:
**5:20**
